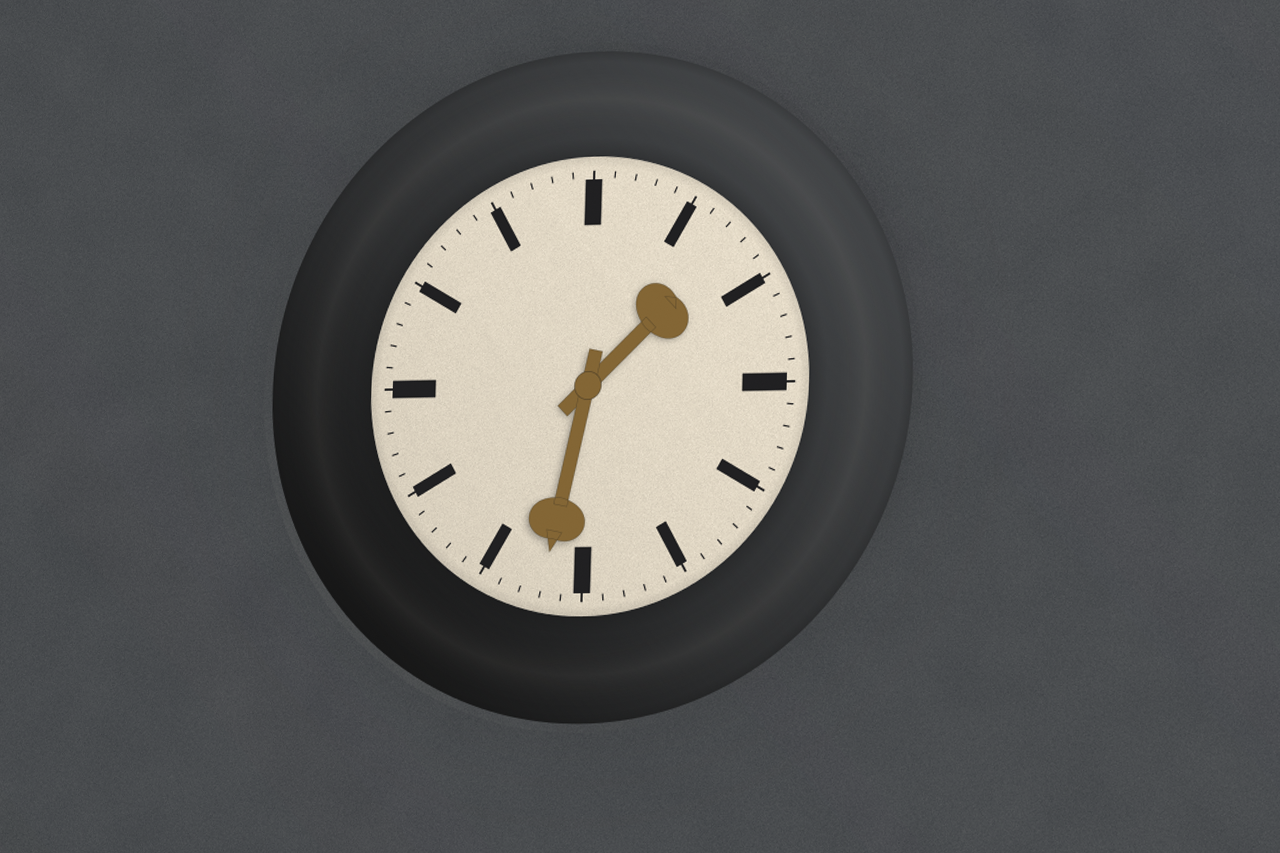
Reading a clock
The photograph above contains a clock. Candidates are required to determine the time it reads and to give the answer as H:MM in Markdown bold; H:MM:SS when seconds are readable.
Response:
**1:32**
